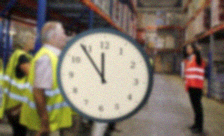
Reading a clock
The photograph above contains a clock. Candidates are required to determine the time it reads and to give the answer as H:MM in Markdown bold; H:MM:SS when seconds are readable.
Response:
**11:54**
